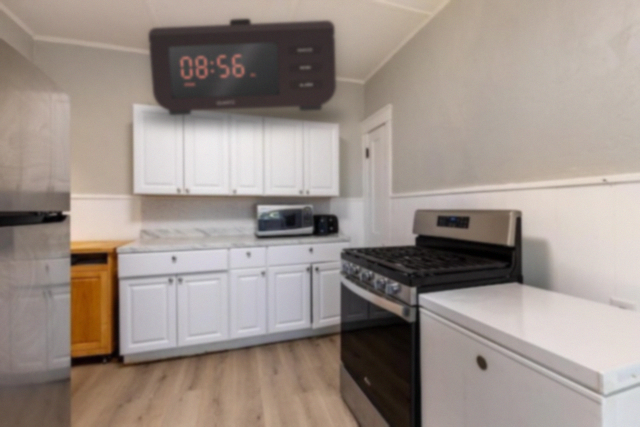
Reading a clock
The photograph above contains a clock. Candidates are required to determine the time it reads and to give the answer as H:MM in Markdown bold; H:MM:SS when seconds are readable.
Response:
**8:56**
